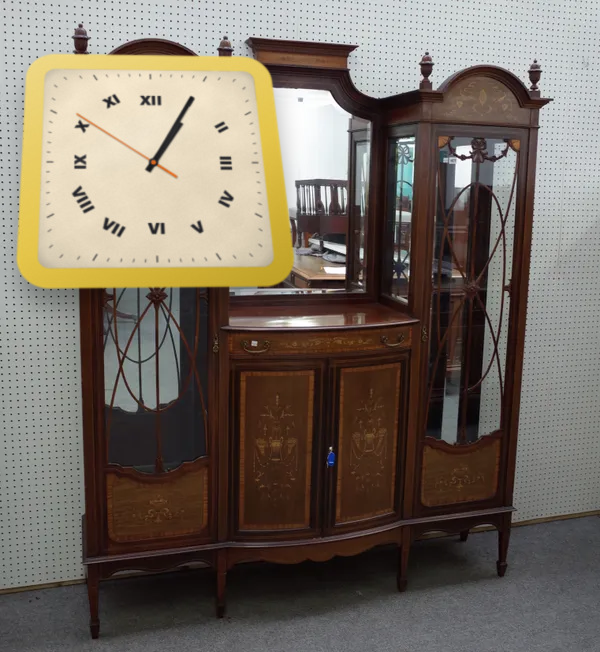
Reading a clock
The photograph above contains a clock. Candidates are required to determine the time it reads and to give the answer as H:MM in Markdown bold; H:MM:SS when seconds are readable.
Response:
**1:04:51**
